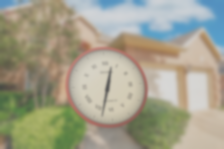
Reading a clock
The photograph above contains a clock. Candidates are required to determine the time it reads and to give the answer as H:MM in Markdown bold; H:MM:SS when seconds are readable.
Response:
**12:33**
